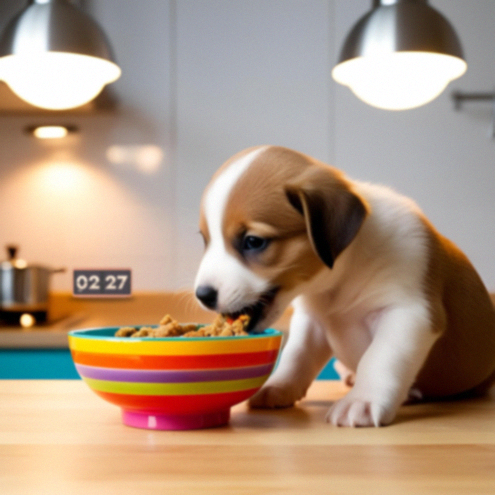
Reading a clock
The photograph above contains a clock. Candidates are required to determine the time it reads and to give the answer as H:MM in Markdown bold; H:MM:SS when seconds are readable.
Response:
**2:27**
